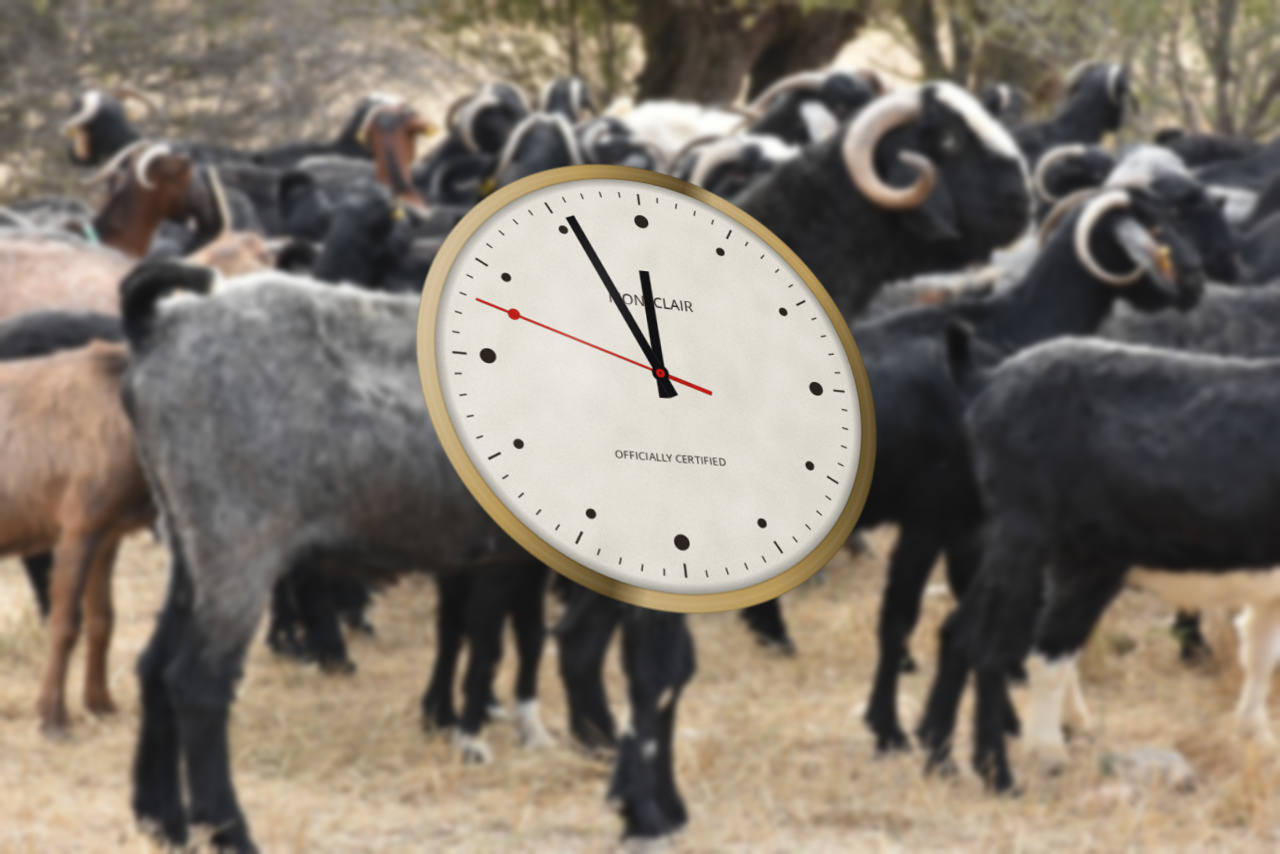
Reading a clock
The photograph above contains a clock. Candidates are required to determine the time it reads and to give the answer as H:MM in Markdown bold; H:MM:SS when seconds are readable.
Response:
**11:55:48**
